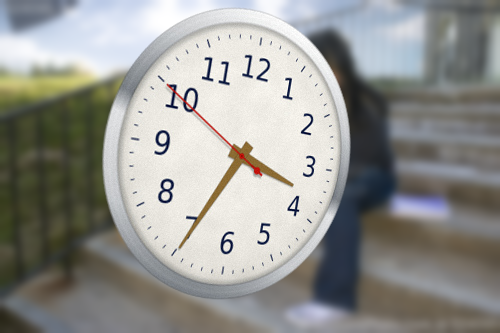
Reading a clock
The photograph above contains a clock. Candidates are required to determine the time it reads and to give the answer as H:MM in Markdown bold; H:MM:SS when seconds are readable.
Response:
**3:34:50**
